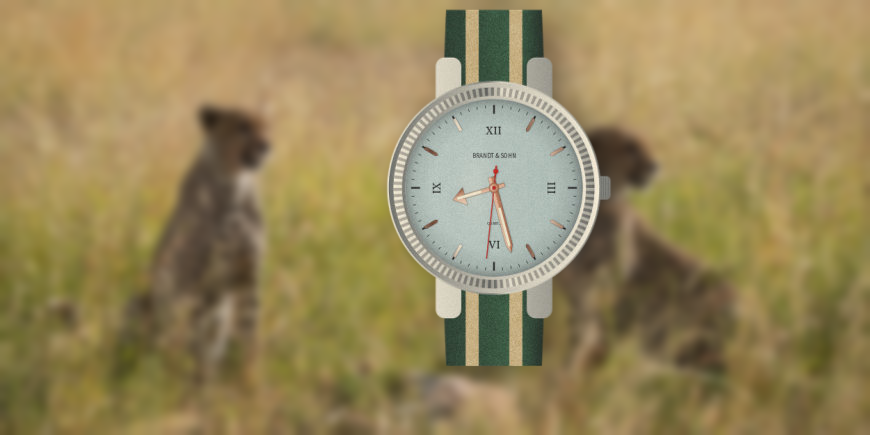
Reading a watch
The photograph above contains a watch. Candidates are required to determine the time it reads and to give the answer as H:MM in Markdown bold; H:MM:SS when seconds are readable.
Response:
**8:27:31**
